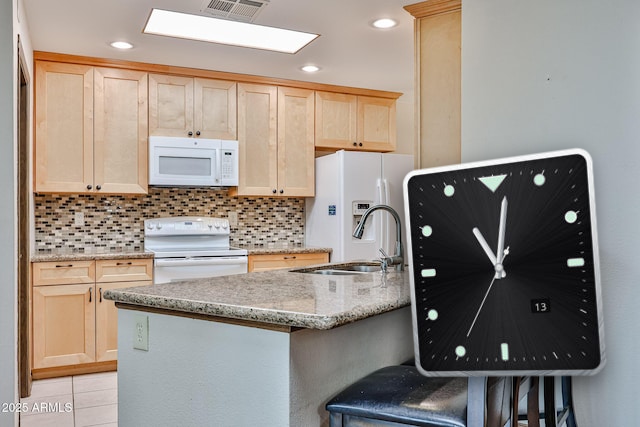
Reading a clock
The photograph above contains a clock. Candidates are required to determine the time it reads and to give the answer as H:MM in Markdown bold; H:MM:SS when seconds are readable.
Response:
**11:01:35**
